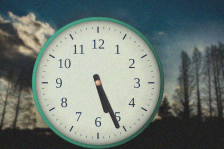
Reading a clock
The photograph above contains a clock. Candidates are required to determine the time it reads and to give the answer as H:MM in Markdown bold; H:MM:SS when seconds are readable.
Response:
**5:26**
